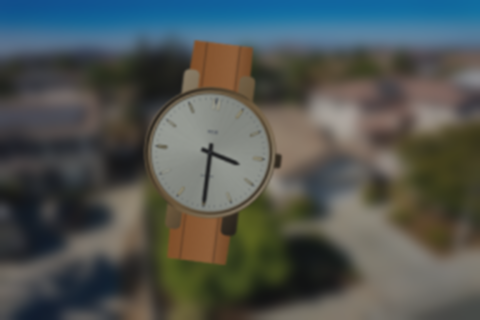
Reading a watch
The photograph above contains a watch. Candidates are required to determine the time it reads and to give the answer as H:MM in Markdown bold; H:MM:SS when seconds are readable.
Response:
**3:30**
